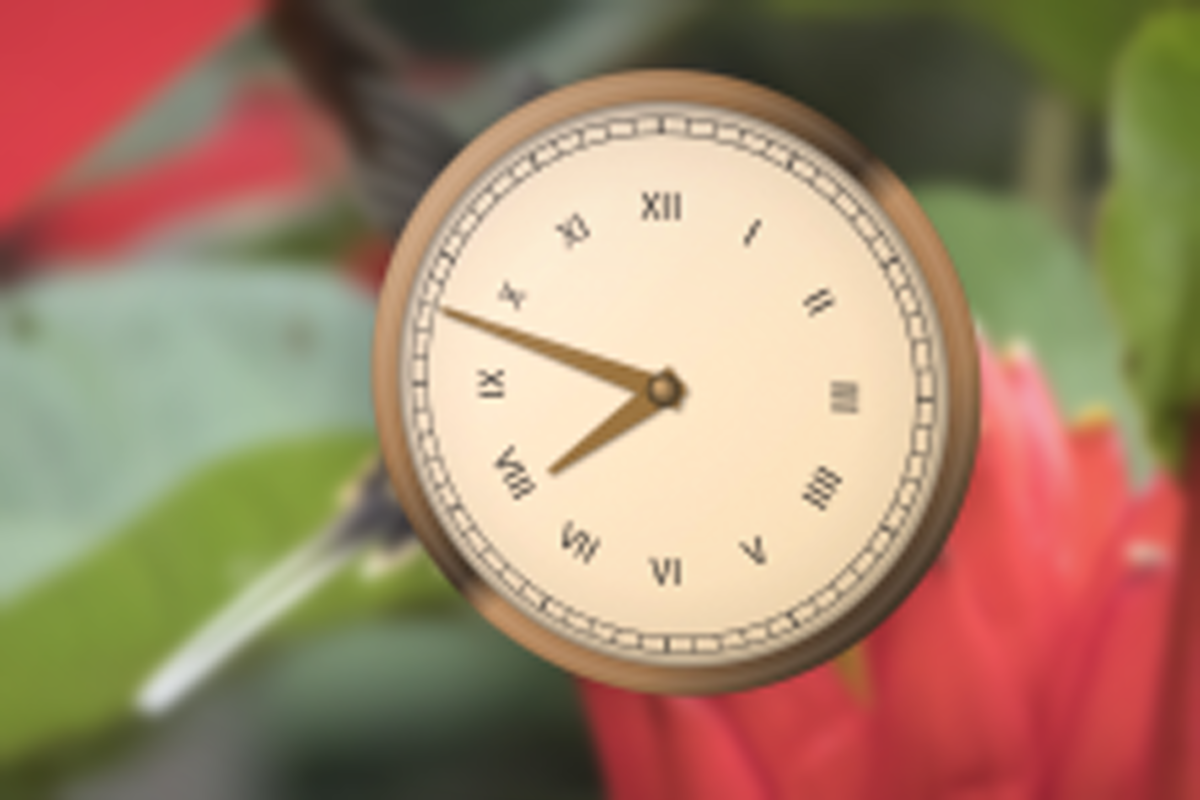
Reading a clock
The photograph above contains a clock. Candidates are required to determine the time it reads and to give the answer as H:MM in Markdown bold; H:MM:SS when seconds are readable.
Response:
**7:48**
